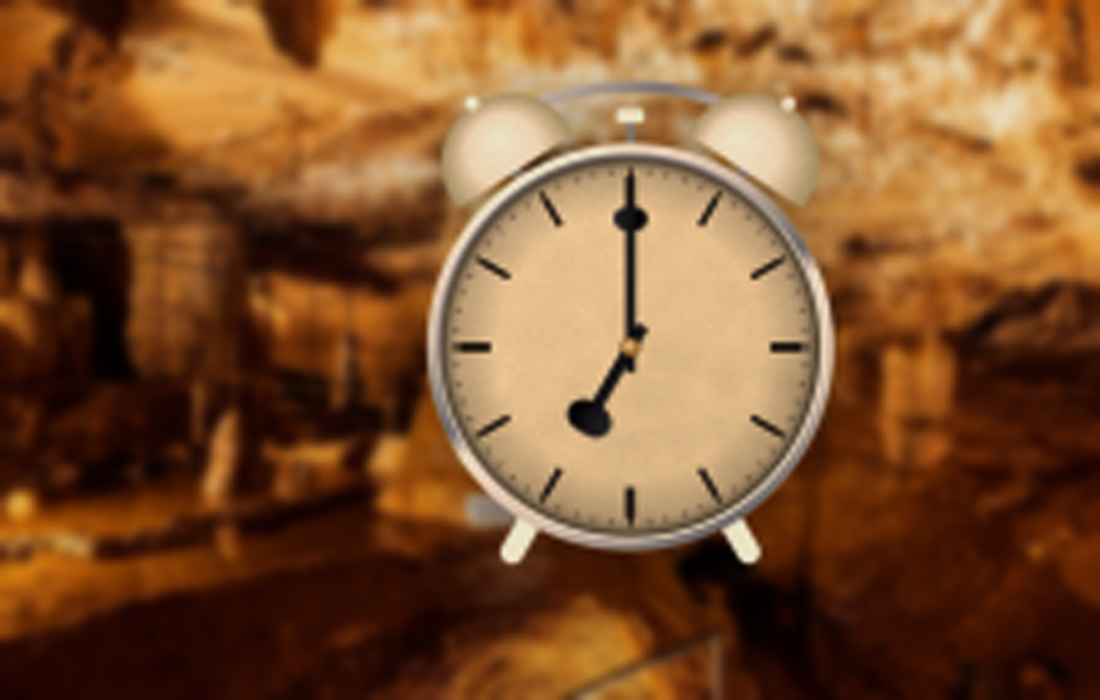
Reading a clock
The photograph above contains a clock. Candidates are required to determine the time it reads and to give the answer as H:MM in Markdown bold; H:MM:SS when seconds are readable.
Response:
**7:00**
